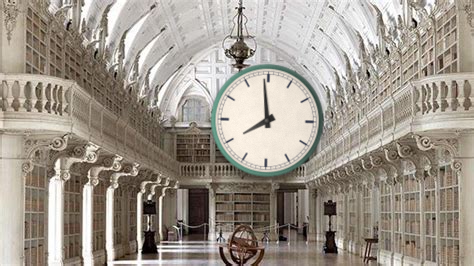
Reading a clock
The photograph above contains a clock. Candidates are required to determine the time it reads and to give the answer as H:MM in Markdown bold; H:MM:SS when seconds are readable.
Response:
**7:59**
